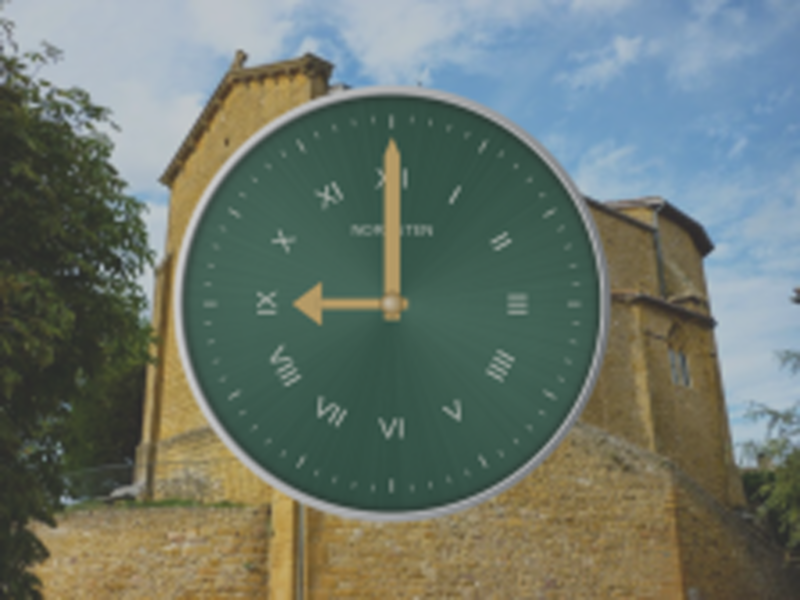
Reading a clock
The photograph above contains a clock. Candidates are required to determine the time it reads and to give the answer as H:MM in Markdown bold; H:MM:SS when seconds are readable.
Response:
**9:00**
